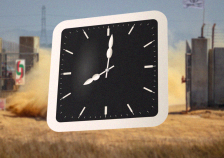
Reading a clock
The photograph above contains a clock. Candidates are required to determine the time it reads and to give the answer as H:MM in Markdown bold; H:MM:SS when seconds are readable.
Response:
**8:01**
